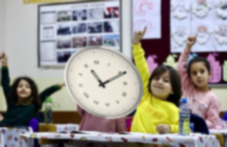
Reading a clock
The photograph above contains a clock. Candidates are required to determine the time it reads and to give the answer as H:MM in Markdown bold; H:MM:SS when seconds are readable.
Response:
**11:11**
